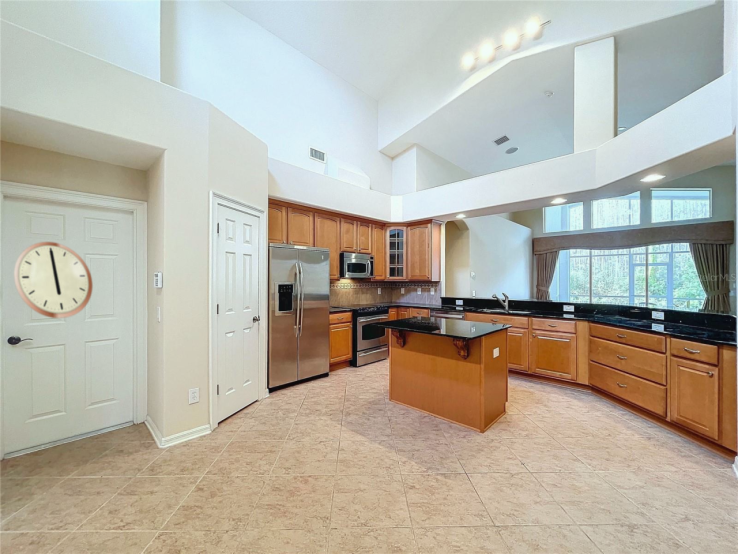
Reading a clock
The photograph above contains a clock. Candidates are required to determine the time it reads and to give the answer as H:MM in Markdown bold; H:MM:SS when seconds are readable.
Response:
**6:00**
